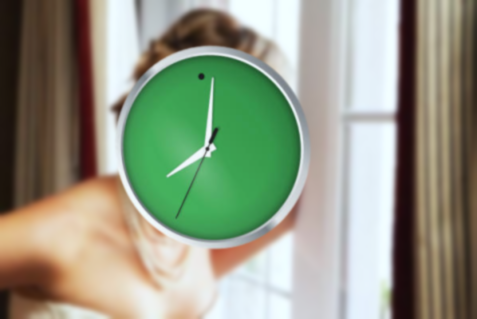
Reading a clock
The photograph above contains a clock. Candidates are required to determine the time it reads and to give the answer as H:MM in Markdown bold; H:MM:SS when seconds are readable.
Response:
**8:01:35**
